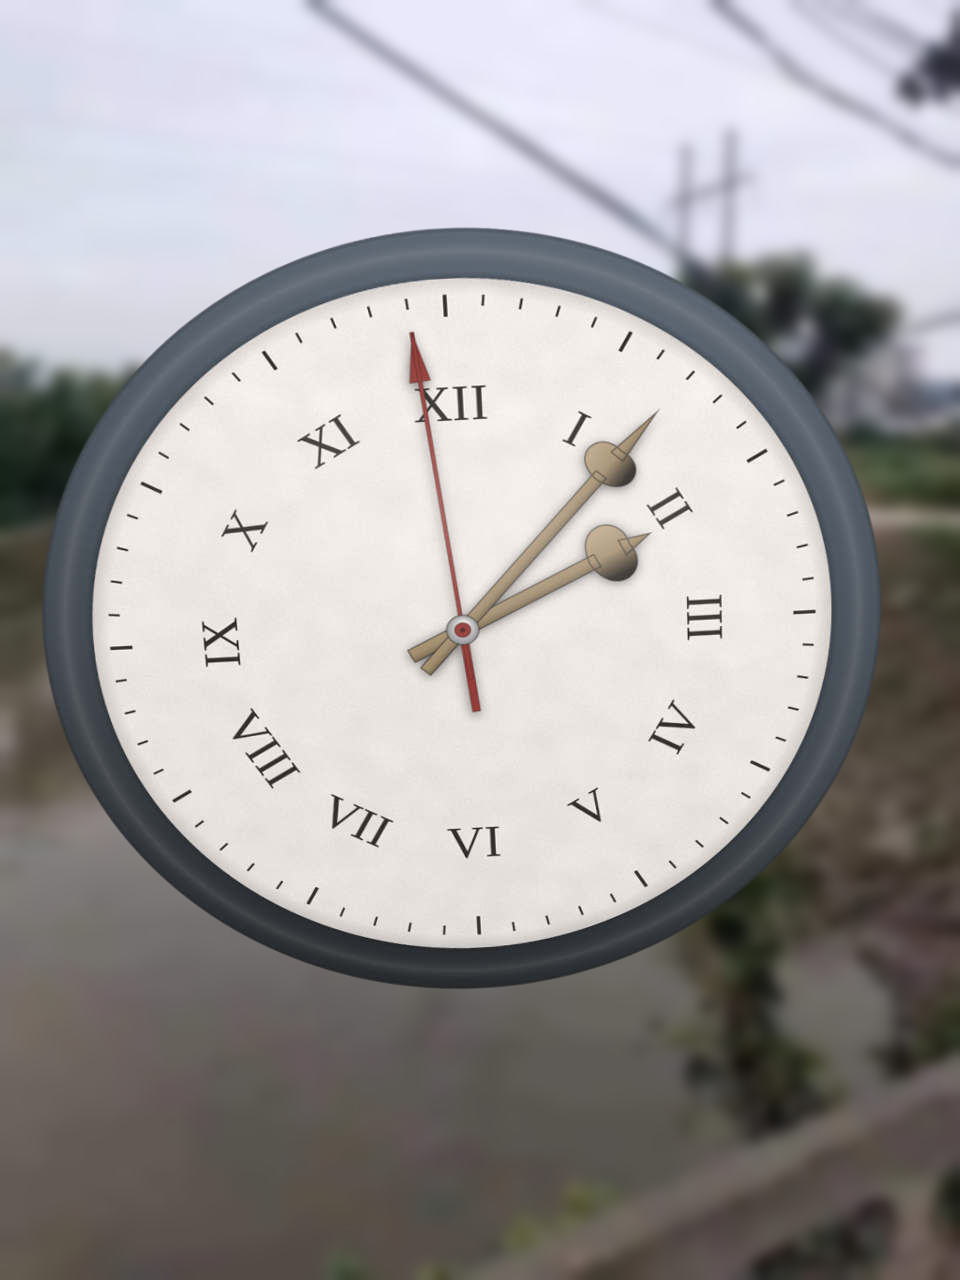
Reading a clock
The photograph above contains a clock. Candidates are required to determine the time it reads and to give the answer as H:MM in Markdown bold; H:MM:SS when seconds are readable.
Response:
**2:06:59**
